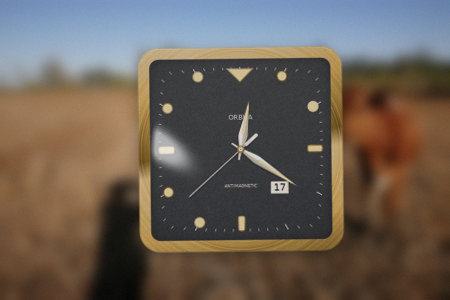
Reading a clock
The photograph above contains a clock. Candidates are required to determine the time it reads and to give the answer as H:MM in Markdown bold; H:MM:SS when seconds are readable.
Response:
**12:20:38**
